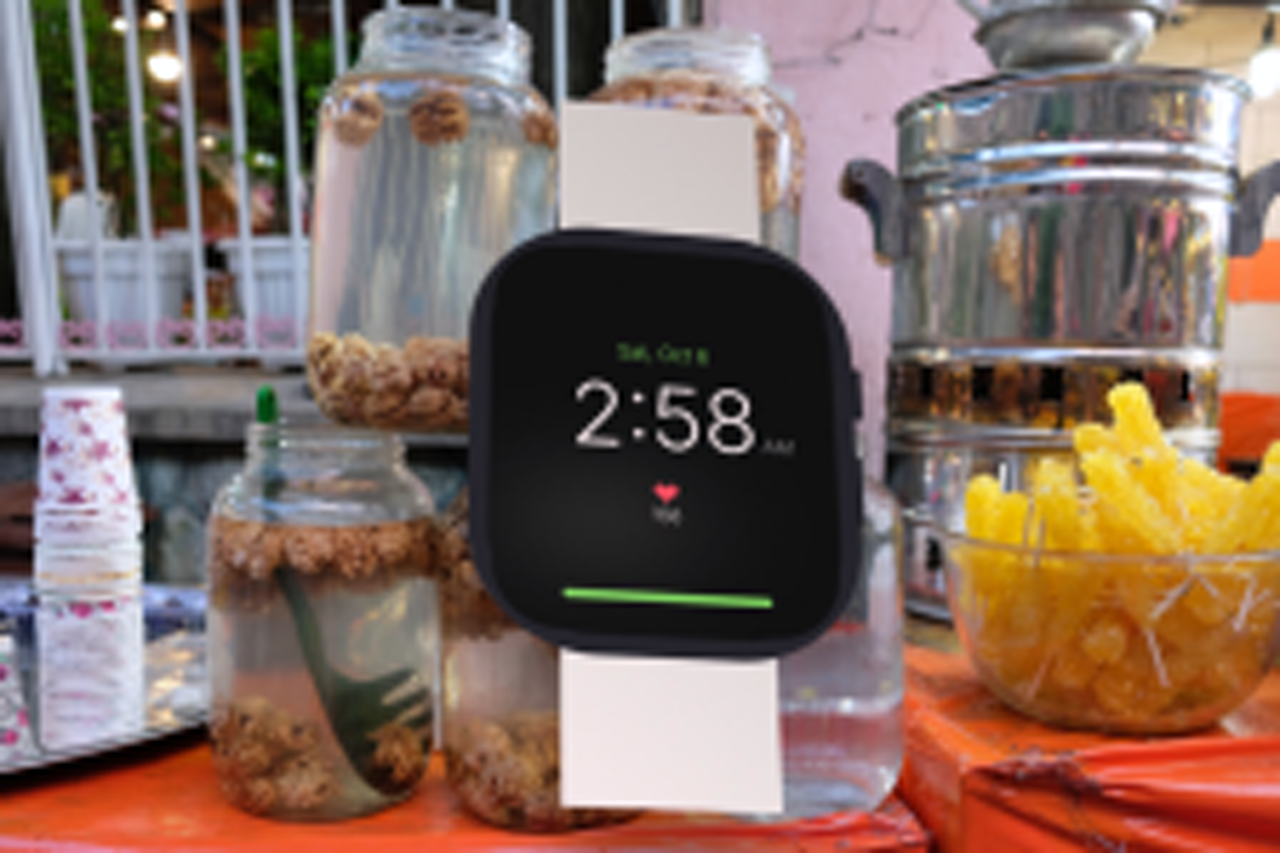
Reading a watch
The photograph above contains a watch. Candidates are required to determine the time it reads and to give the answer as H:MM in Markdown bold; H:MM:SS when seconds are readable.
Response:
**2:58**
